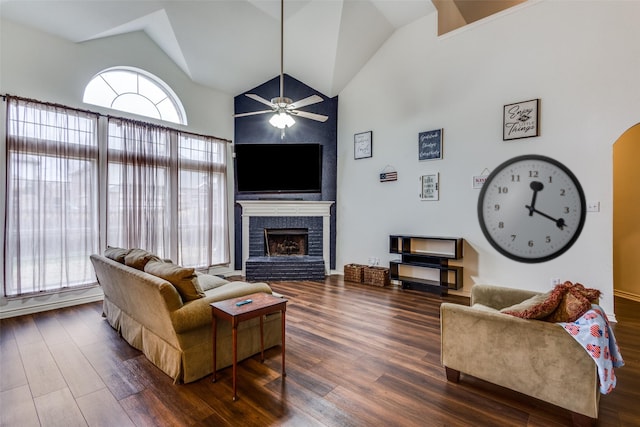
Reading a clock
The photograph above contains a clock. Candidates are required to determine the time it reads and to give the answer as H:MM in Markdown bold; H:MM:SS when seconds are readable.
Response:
**12:19**
